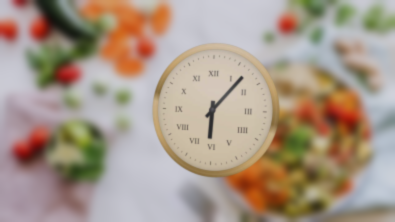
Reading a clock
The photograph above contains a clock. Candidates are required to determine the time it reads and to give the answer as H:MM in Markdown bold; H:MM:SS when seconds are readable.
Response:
**6:07**
